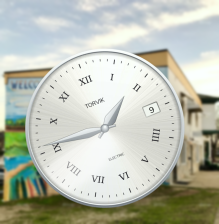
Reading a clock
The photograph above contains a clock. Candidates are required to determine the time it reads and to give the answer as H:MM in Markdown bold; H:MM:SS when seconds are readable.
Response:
**1:46**
